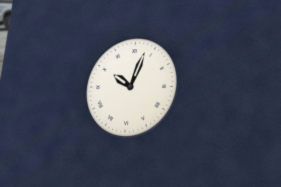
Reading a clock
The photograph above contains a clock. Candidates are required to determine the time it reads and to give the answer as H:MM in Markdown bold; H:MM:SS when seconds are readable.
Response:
**10:03**
